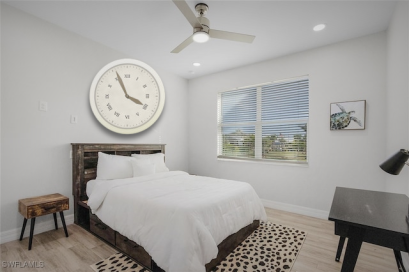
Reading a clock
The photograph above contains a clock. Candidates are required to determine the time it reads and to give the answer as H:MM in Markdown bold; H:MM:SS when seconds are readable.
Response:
**3:56**
